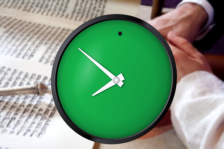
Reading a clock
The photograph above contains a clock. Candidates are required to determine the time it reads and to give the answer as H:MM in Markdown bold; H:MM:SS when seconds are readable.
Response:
**7:51**
